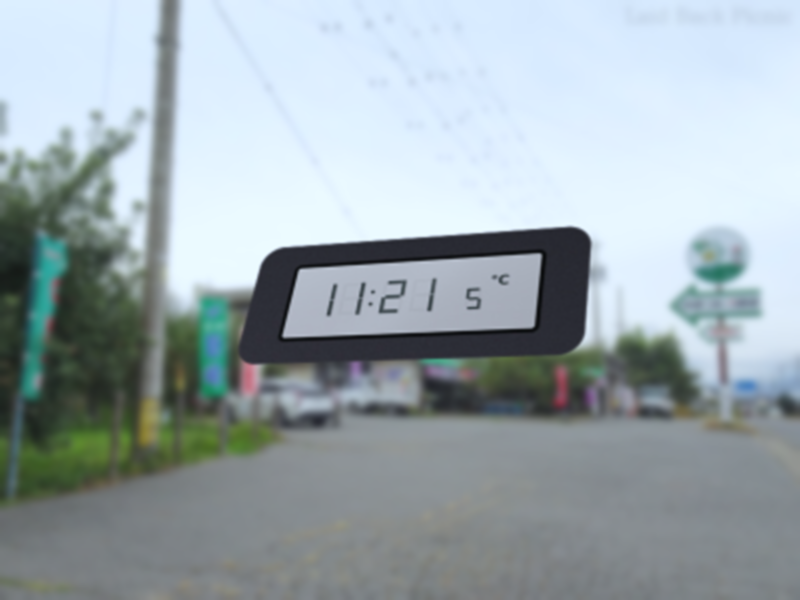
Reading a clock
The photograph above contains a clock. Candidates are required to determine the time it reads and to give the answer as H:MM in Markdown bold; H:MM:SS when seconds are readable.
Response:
**11:21**
